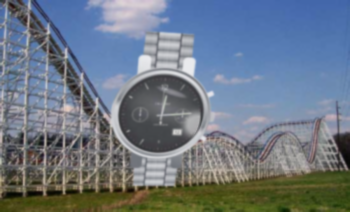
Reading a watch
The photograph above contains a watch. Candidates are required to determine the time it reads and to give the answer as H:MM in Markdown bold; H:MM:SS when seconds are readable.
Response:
**12:14**
